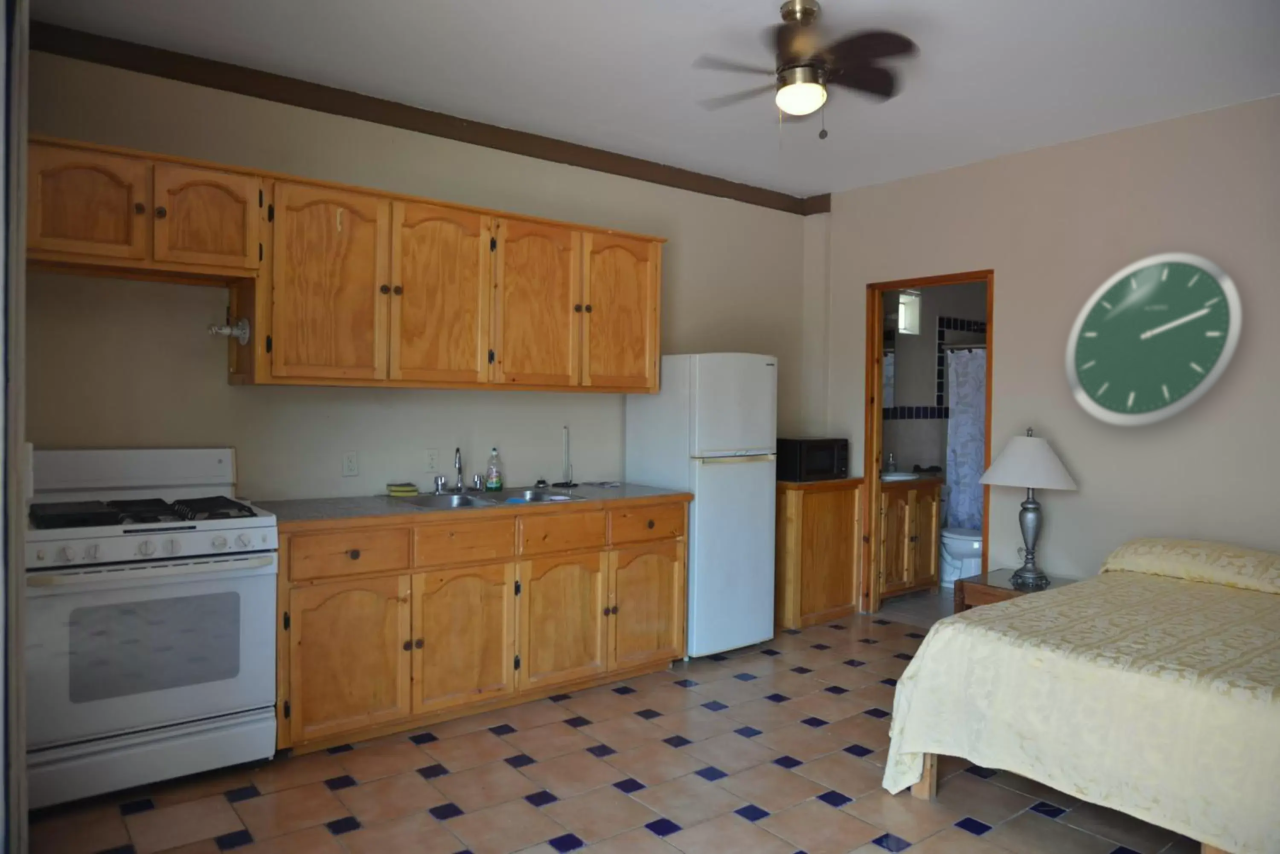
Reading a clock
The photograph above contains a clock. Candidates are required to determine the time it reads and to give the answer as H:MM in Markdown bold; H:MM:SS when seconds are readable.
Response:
**2:11**
